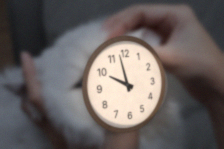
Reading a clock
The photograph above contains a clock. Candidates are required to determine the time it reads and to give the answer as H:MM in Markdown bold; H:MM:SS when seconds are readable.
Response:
**9:58**
